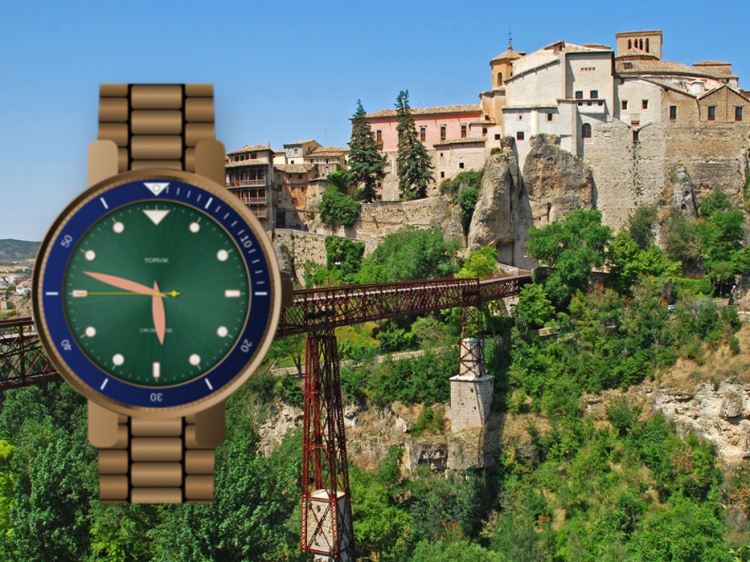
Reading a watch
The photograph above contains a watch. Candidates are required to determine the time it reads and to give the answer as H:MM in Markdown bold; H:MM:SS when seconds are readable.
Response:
**5:47:45**
